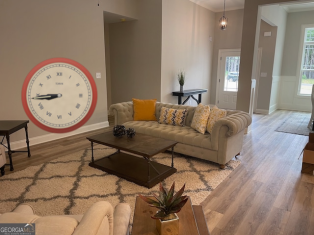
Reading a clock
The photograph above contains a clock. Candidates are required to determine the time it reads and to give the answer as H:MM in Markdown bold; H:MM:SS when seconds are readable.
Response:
**8:44**
